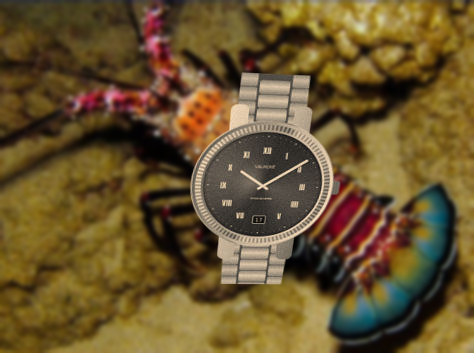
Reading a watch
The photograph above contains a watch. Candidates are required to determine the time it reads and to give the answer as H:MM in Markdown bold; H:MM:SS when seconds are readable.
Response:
**10:09**
